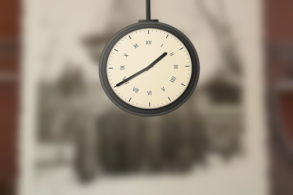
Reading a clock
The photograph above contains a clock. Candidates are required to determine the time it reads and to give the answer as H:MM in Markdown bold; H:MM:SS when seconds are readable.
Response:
**1:40**
